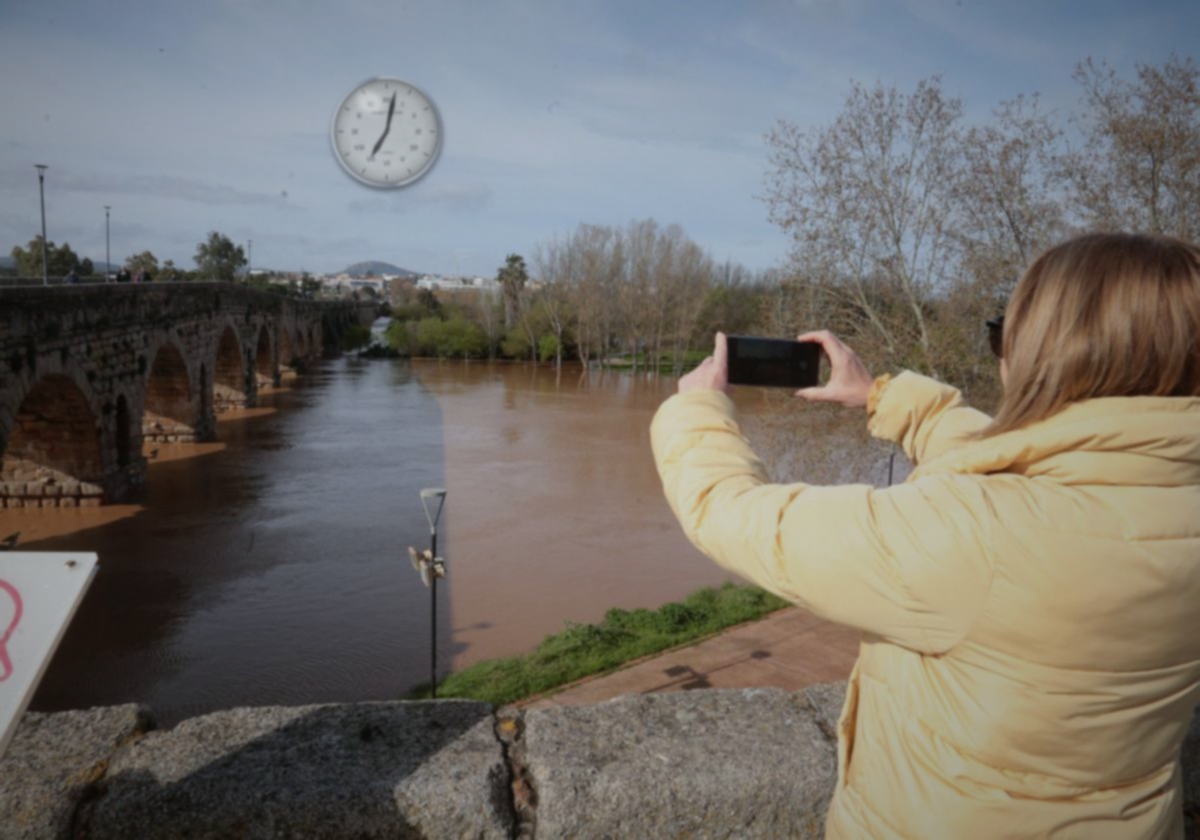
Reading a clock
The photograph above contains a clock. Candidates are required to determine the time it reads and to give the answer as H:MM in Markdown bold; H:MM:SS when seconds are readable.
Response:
**7:02**
